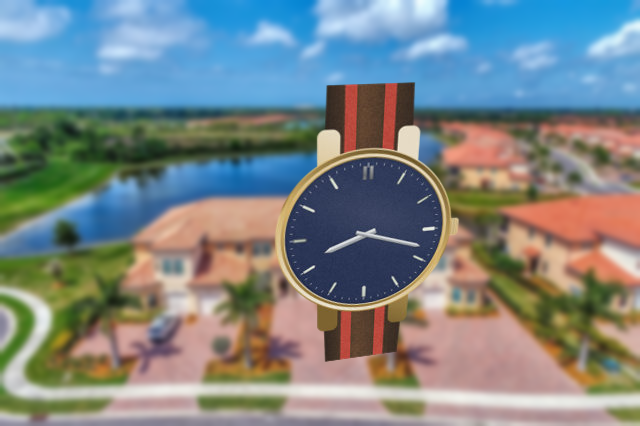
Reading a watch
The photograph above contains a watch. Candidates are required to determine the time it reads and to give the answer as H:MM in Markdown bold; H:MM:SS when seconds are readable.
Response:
**8:18**
